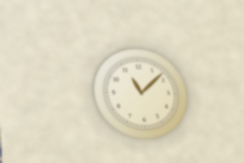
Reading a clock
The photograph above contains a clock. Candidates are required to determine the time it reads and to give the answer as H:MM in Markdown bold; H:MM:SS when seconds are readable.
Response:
**11:08**
